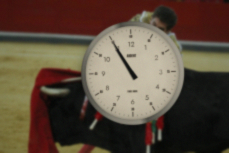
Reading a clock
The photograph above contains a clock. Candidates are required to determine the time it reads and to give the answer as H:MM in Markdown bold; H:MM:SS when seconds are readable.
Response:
**10:55**
